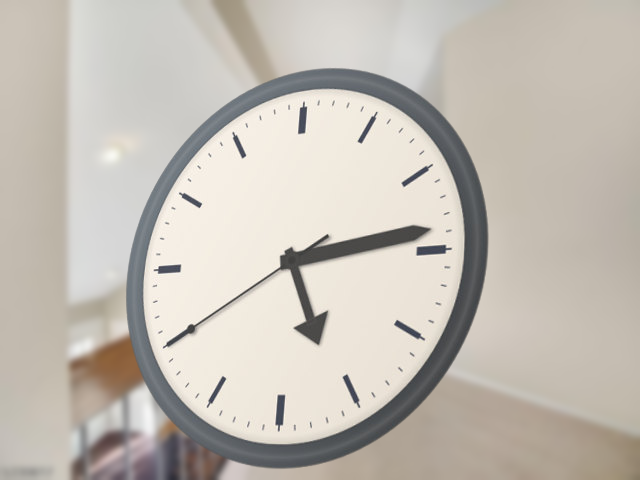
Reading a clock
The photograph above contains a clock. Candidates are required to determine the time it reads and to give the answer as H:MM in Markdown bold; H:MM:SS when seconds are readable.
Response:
**5:13:40**
